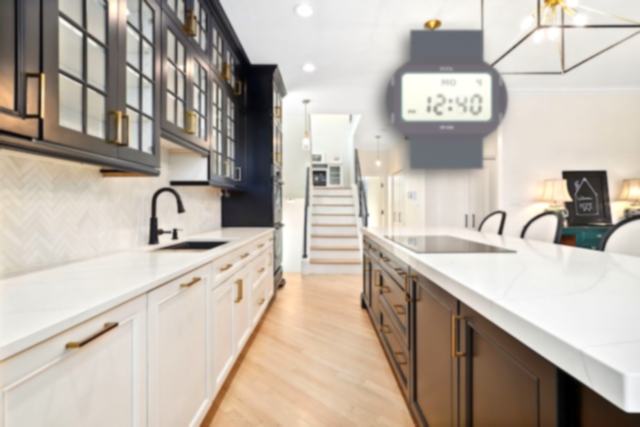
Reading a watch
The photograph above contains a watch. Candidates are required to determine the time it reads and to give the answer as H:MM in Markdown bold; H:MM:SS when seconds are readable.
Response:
**12:40**
